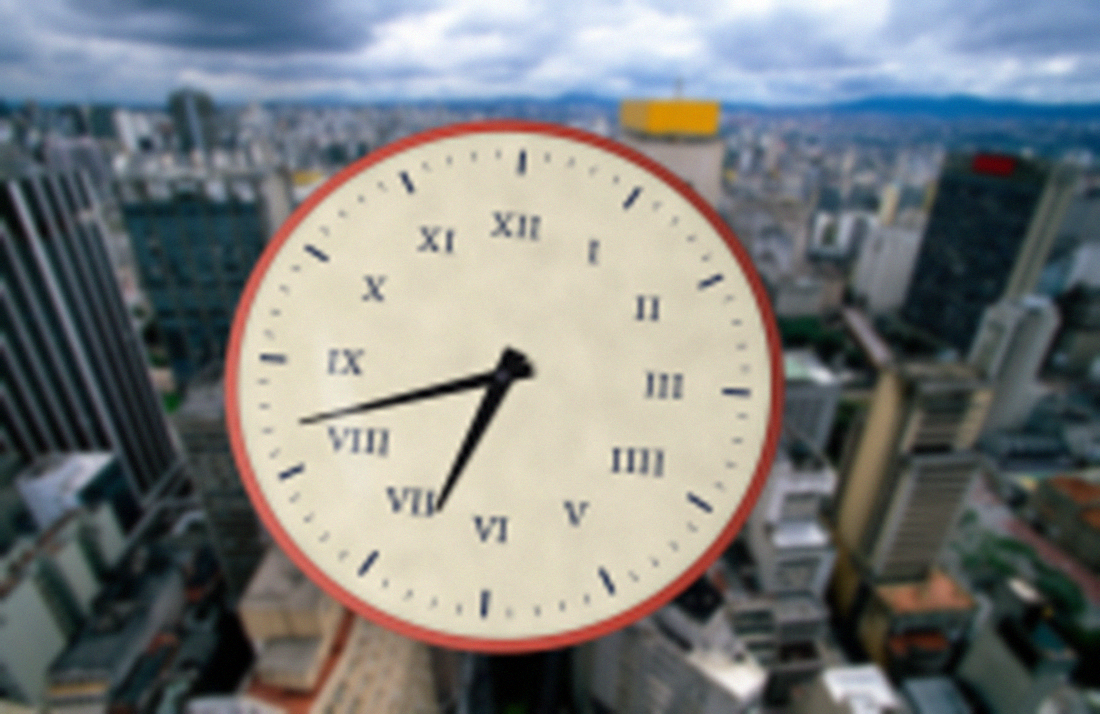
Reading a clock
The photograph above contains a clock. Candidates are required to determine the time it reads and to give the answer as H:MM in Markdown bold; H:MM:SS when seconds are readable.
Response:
**6:42**
